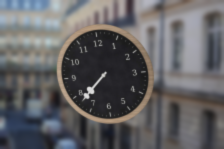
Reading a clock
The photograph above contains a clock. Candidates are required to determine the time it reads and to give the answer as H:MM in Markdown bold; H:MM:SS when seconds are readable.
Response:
**7:38**
